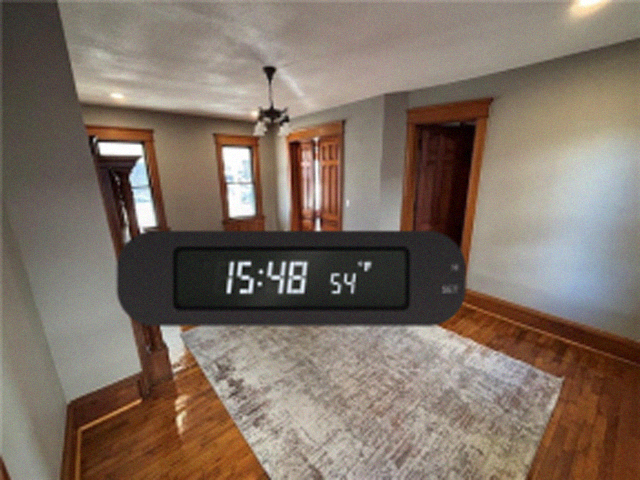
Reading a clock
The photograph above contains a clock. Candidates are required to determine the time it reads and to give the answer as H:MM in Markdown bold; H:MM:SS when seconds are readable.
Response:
**15:48**
